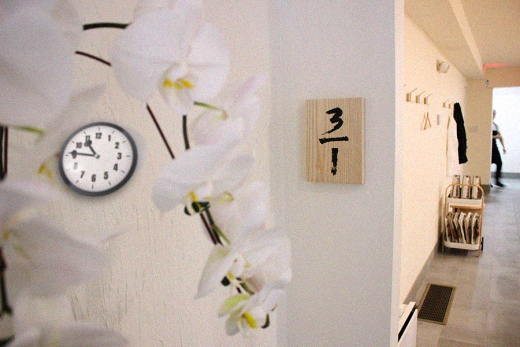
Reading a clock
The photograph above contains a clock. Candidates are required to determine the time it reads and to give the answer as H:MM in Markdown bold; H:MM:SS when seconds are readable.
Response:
**10:46**
